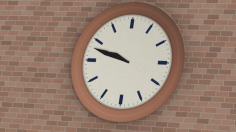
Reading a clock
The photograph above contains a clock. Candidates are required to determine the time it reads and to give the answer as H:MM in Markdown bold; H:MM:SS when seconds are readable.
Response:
**9:48**
